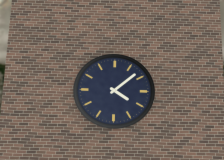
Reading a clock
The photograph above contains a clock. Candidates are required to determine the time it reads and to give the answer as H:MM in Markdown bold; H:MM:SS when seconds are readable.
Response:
**4:08**
